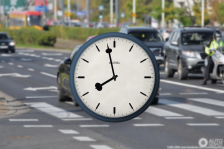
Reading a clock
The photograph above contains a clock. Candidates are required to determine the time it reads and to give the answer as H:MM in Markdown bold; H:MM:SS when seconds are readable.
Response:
**7:58**
